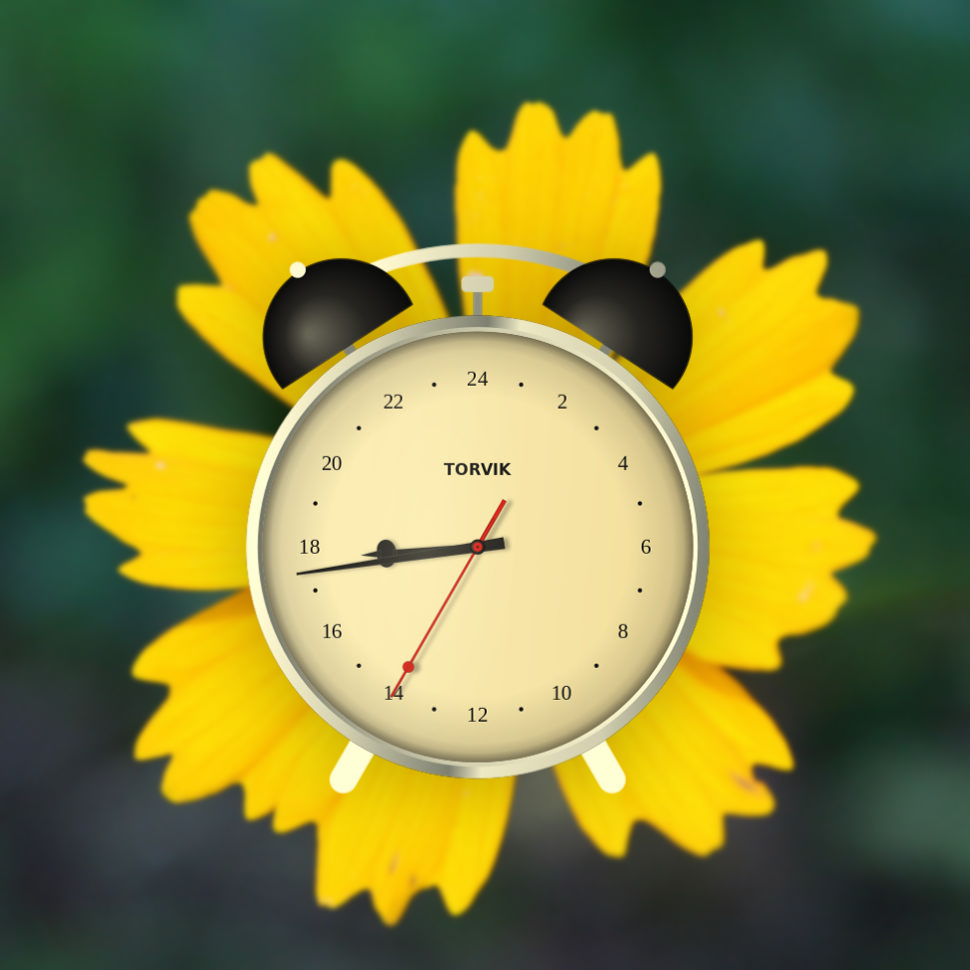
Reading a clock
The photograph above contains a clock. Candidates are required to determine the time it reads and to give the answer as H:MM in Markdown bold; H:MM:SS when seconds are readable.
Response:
**17:43:35**
